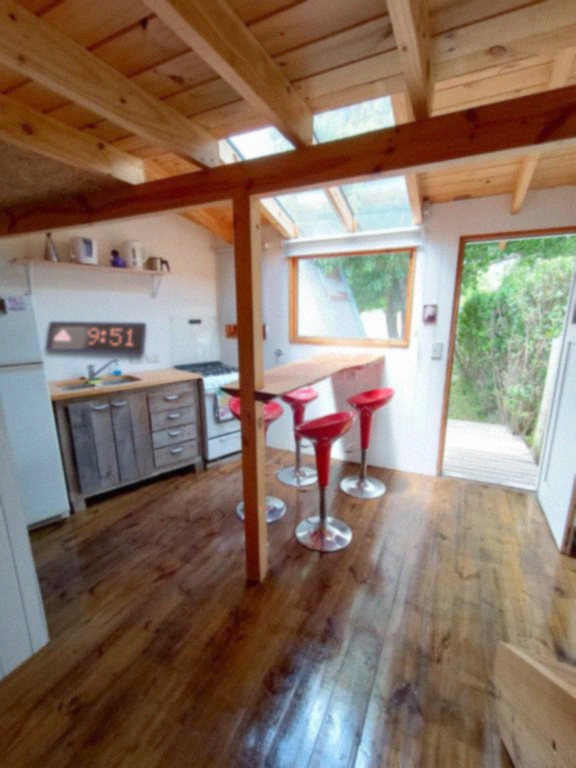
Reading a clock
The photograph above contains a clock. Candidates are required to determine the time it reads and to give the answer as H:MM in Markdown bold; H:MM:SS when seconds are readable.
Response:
**9:51**
